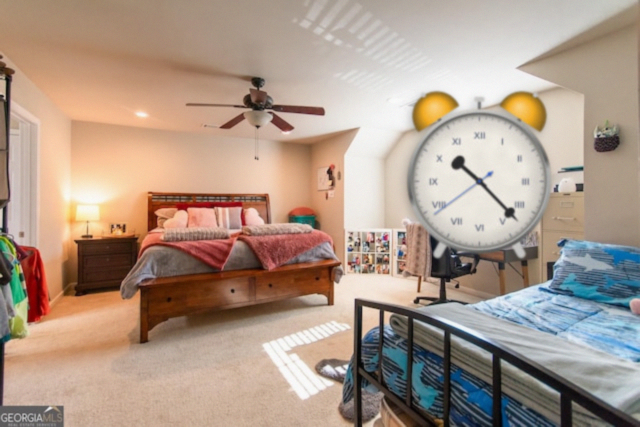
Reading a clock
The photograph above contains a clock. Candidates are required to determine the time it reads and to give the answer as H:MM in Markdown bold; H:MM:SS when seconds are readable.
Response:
**10:22:39**
